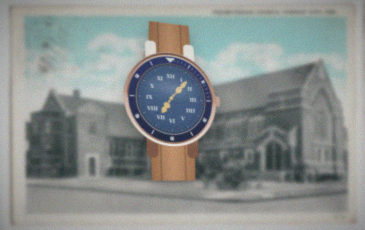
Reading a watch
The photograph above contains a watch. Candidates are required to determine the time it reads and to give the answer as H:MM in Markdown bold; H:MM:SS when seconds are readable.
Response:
**7:07**
